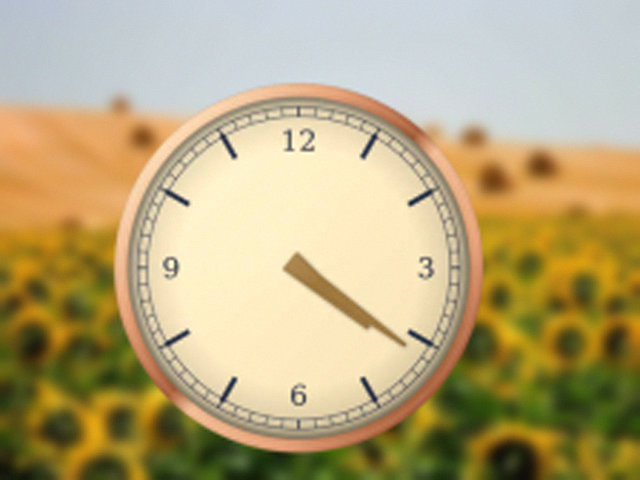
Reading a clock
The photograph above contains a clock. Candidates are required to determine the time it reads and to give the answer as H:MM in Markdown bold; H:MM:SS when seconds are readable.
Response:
**4:21**
